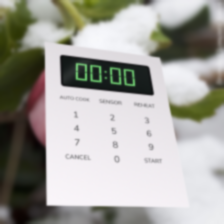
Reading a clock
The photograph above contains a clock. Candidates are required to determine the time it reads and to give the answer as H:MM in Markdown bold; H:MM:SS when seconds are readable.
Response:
**0:00**
